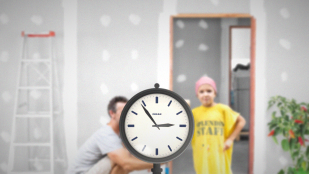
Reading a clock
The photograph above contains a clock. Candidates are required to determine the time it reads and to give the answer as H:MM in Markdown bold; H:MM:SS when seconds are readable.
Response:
**2:54**
